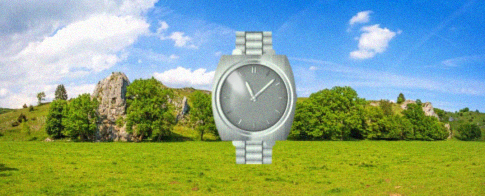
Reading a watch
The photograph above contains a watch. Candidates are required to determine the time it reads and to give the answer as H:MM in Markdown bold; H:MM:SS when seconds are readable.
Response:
**11:08**
